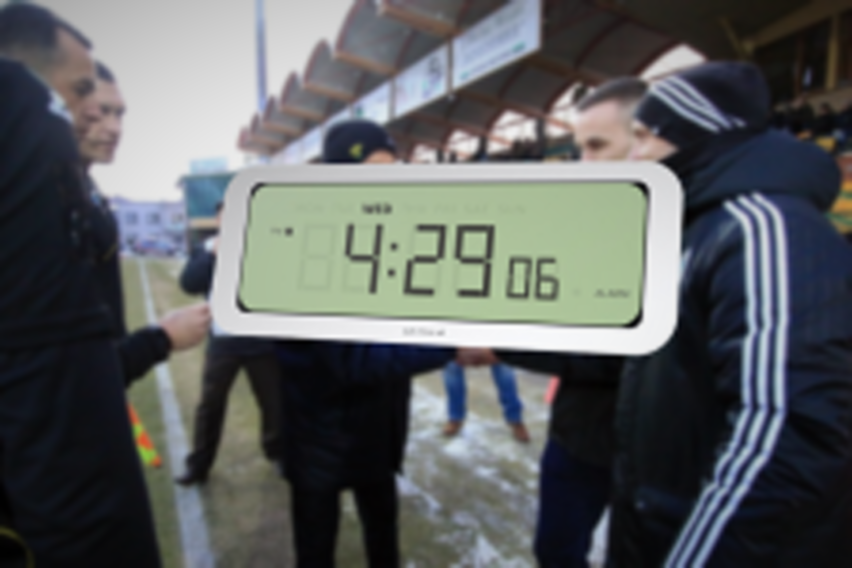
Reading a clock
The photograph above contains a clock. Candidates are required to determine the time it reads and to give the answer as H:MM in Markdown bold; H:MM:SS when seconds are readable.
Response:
**4:29:06**
